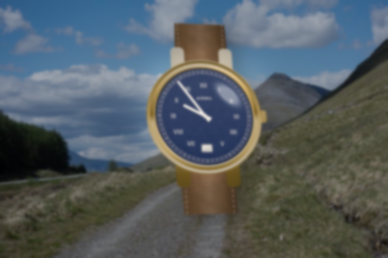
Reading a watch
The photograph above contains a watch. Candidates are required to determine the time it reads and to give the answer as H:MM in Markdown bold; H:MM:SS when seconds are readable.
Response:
**9:54**
